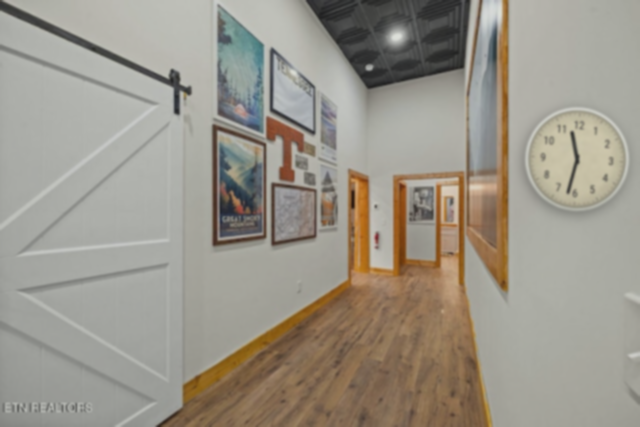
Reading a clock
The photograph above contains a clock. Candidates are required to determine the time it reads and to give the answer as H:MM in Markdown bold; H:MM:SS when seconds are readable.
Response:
**11:32**
